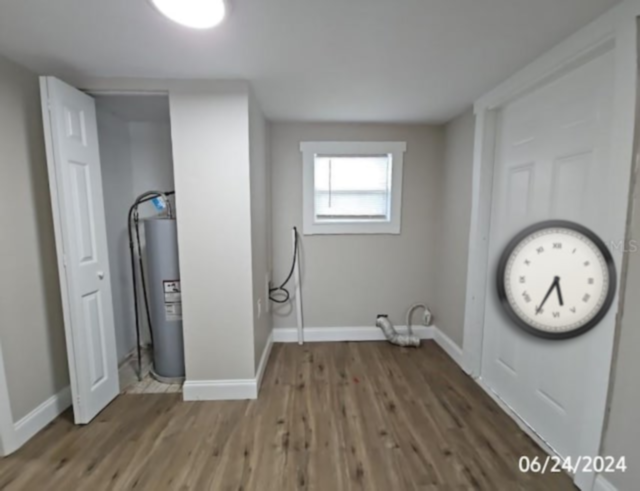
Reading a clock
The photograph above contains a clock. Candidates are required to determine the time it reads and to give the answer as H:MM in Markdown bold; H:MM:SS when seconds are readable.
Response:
**5:35**
